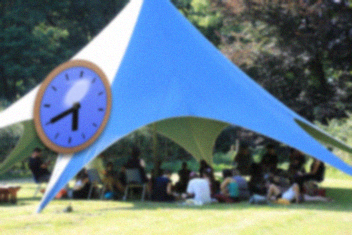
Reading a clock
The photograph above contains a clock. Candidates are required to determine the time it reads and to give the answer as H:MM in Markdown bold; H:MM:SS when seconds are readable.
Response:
**5:40**
